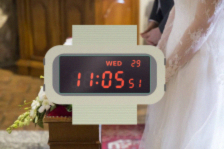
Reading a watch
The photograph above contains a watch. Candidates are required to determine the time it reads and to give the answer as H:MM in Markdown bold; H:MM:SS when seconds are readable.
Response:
**11:05:51**
